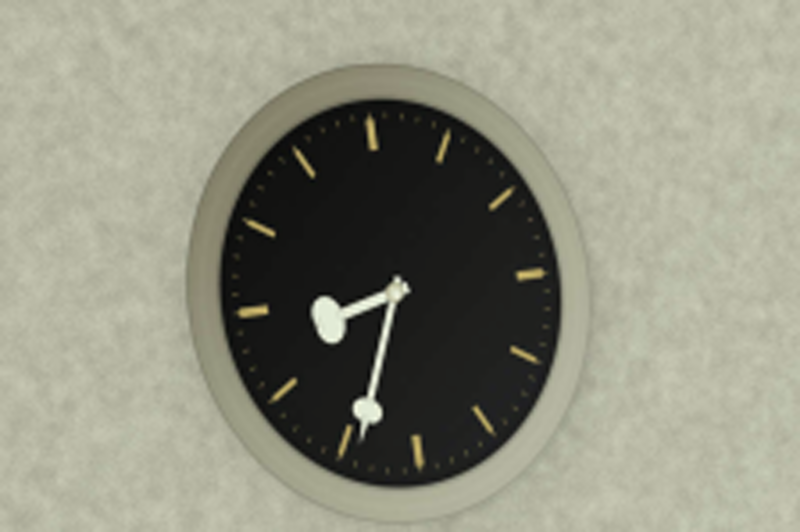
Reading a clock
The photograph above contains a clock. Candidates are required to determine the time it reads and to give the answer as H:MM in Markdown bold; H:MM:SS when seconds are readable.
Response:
**8:34**
